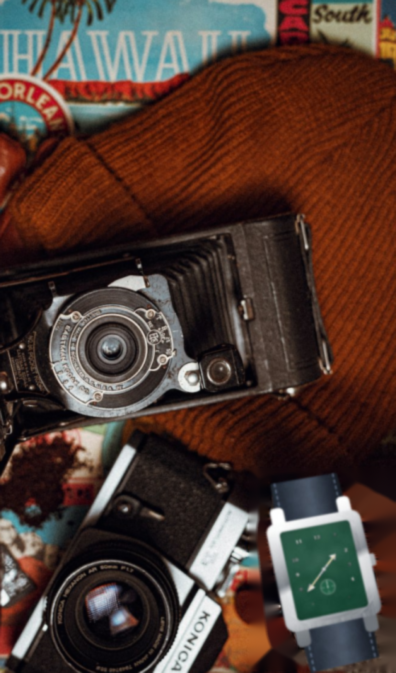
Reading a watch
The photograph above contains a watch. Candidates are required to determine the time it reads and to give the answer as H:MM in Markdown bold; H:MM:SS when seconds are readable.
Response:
**1:38**
